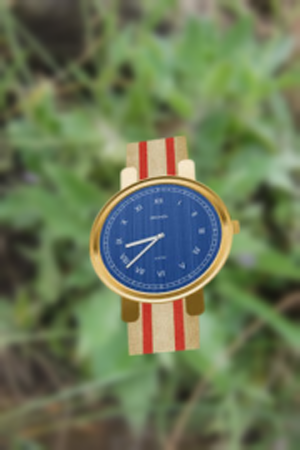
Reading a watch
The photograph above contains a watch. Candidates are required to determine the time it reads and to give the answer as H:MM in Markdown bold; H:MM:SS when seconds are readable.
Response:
**8:38**
